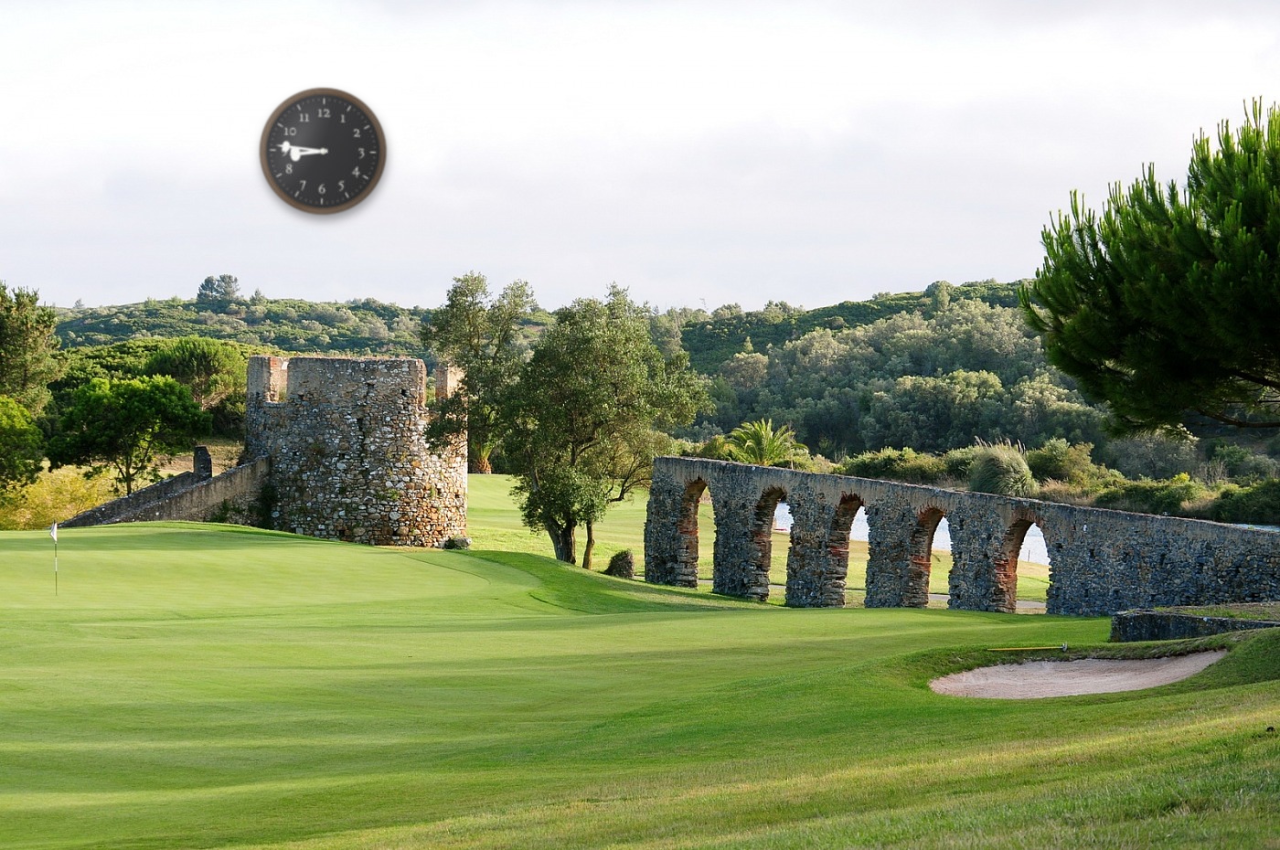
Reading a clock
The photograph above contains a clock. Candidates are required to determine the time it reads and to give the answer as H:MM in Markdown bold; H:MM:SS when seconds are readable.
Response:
**8:46**
